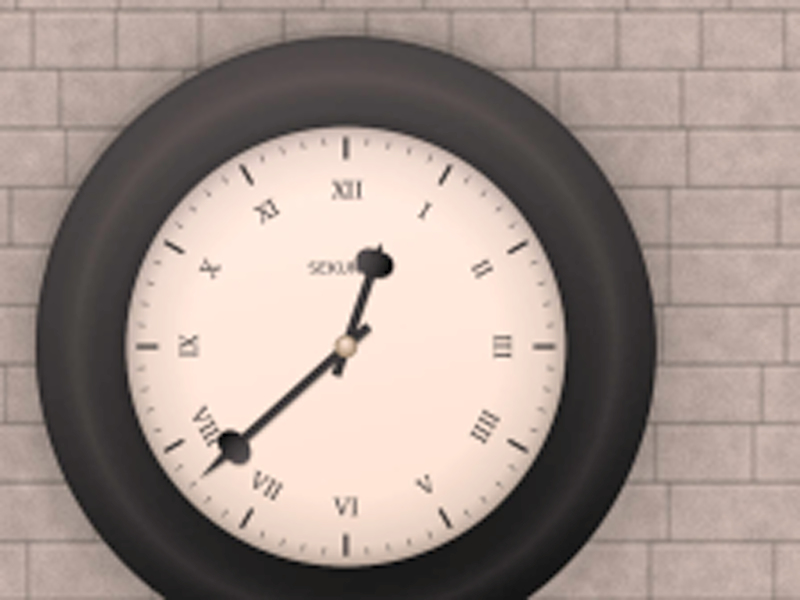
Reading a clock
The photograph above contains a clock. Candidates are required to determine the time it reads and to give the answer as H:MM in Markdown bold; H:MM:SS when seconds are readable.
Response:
**12:38**
